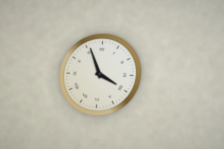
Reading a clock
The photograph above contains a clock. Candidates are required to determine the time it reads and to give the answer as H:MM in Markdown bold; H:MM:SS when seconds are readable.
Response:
**3:56**
